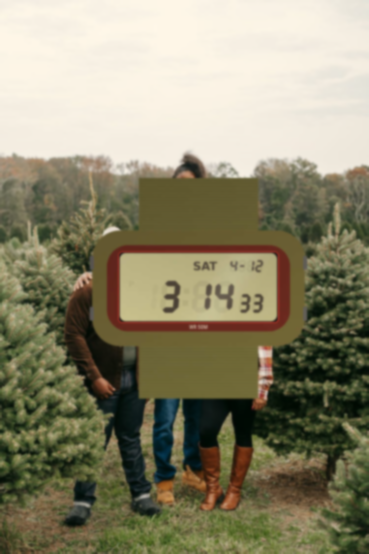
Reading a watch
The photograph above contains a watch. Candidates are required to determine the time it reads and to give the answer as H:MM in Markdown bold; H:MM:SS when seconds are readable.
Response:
**3:14:33**
